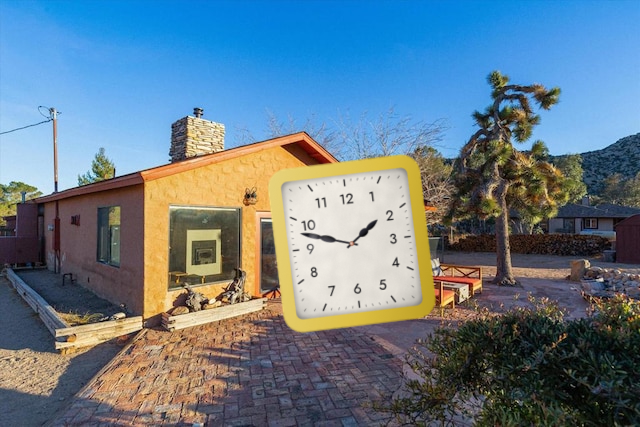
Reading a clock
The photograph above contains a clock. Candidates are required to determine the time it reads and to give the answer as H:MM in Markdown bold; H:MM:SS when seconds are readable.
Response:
**1:48**
